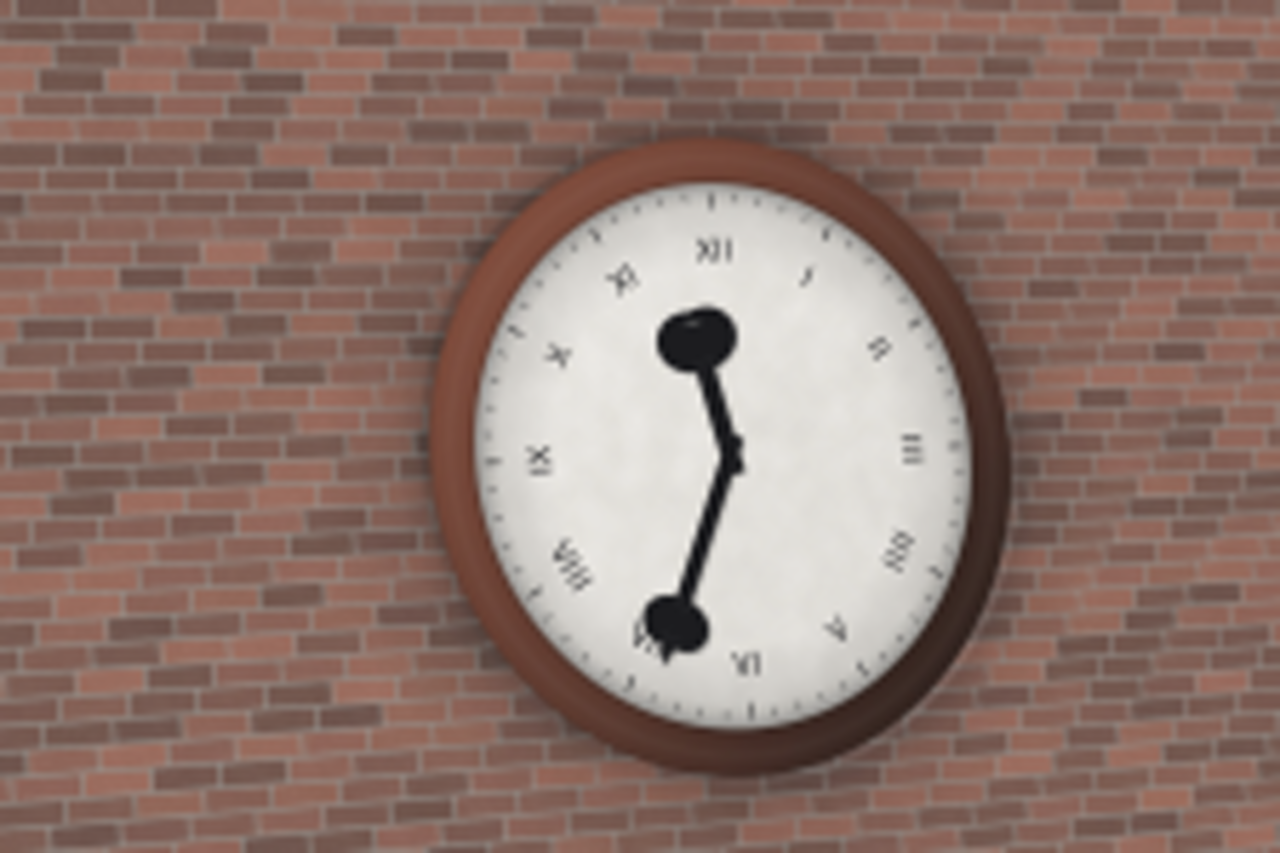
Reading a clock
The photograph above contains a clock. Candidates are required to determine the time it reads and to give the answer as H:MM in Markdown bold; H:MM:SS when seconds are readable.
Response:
**11:34**
